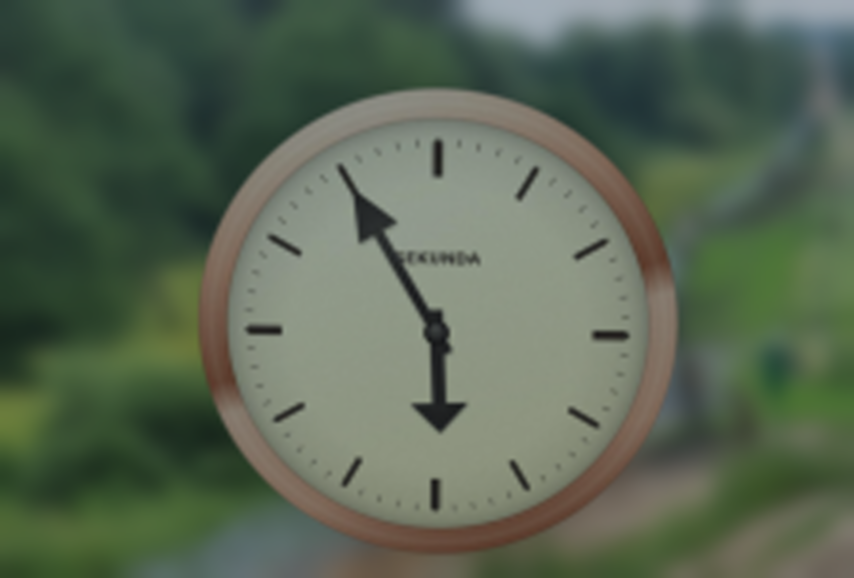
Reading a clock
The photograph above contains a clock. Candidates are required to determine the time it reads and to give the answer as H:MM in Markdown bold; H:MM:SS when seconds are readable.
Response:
**5:55**
